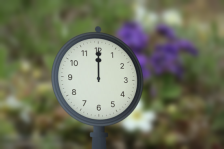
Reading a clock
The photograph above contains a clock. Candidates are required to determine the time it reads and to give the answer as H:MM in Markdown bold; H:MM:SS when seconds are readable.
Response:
**12:00**
